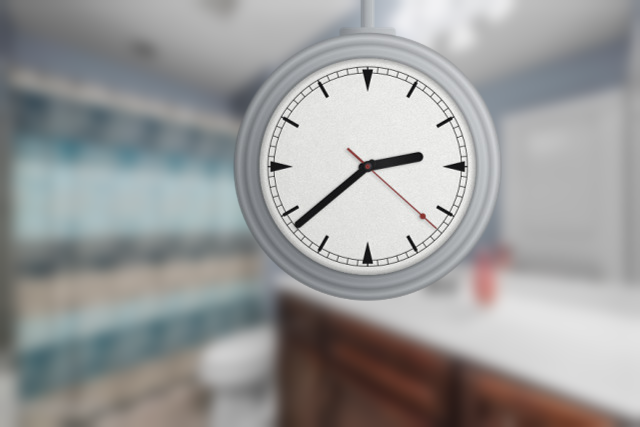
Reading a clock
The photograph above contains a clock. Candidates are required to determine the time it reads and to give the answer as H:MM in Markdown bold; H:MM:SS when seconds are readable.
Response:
**2:38:22**
